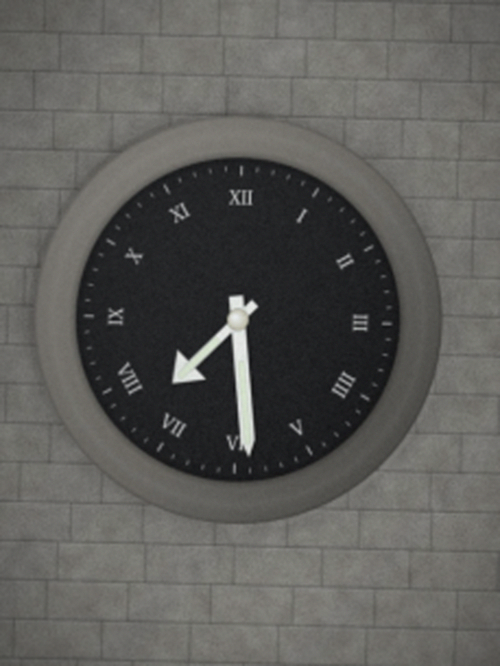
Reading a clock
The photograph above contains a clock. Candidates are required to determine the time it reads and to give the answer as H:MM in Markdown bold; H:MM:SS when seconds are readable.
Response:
**7:29**
